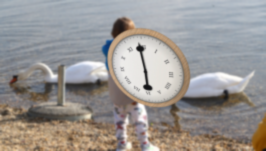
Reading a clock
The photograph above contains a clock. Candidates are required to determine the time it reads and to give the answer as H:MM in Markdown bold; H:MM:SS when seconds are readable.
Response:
**5:59**
